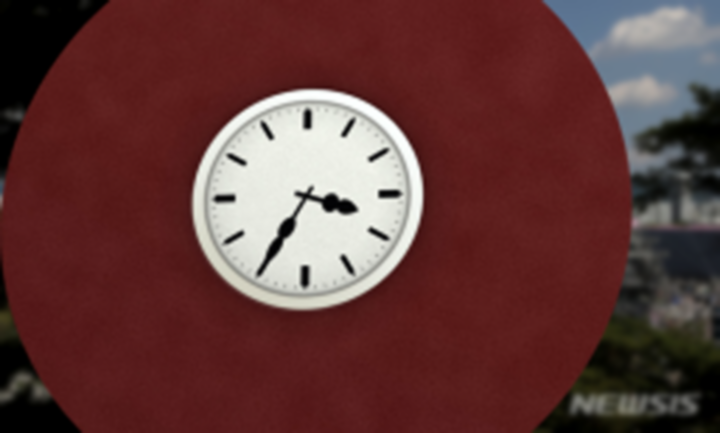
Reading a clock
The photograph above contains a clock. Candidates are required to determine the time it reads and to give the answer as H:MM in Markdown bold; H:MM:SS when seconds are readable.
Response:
**3:35**
